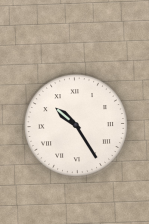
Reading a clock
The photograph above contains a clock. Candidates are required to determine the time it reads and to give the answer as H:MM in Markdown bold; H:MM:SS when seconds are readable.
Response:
**10:25**
